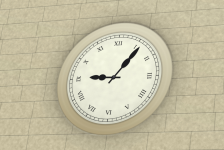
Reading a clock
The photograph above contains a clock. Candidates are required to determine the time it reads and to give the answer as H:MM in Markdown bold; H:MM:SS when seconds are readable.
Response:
**9:06**
